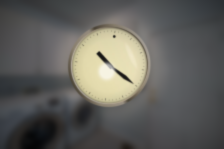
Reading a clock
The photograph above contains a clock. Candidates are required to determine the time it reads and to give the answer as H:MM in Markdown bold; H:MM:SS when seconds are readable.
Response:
**10:20**
